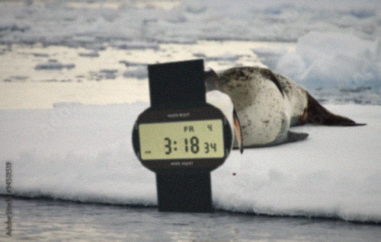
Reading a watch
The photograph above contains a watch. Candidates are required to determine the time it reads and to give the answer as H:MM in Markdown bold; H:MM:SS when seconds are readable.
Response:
**3:18:34**
